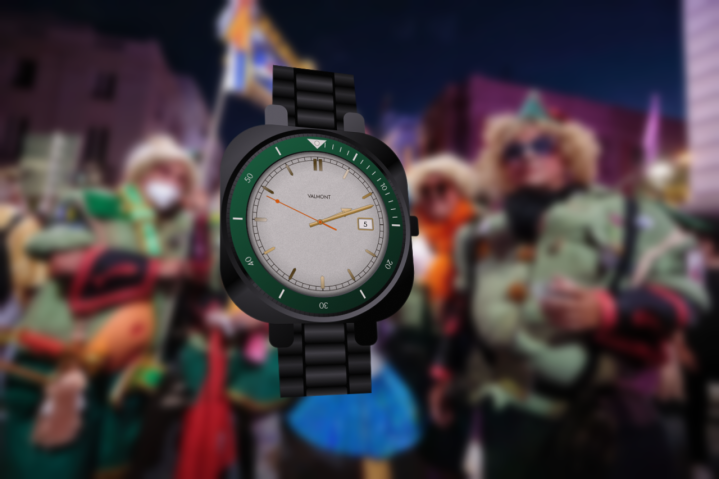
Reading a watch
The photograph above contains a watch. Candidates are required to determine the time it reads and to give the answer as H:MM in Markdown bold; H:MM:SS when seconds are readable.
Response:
**2:11:49**
